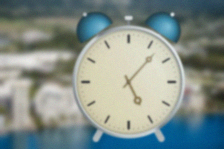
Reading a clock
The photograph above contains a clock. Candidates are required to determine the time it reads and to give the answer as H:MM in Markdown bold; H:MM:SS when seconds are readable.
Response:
**5:07**
